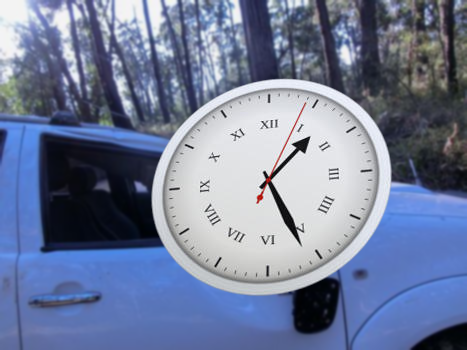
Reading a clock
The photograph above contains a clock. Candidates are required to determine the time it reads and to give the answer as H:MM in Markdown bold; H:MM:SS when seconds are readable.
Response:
**1:26:04**
